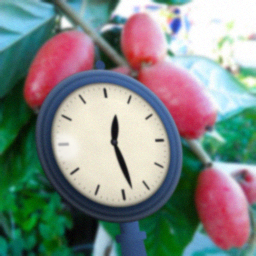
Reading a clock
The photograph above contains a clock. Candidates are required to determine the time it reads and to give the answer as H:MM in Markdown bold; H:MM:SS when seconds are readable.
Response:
**12:28**
